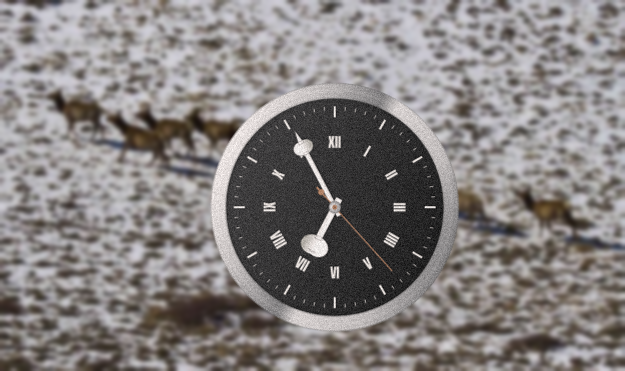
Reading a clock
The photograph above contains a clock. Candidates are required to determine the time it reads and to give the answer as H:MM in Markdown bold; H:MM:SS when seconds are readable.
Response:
**6:55:23**
